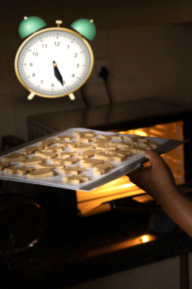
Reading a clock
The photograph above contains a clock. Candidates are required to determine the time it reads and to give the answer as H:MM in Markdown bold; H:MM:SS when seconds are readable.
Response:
**5:26**
